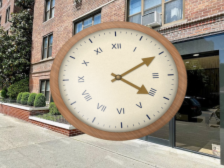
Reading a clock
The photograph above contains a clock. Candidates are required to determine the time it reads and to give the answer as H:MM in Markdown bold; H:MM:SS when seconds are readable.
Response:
**4:10**
